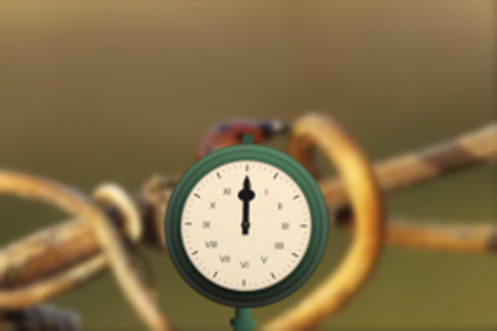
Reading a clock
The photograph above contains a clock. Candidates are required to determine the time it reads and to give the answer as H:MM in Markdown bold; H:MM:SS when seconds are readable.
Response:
**12:00**
